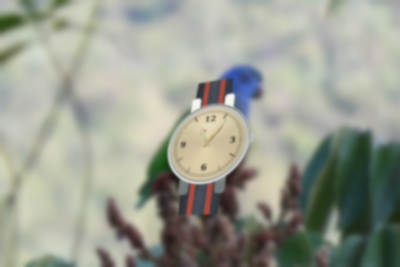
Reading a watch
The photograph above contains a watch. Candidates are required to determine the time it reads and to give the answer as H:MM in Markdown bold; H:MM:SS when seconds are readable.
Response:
**11:06**
